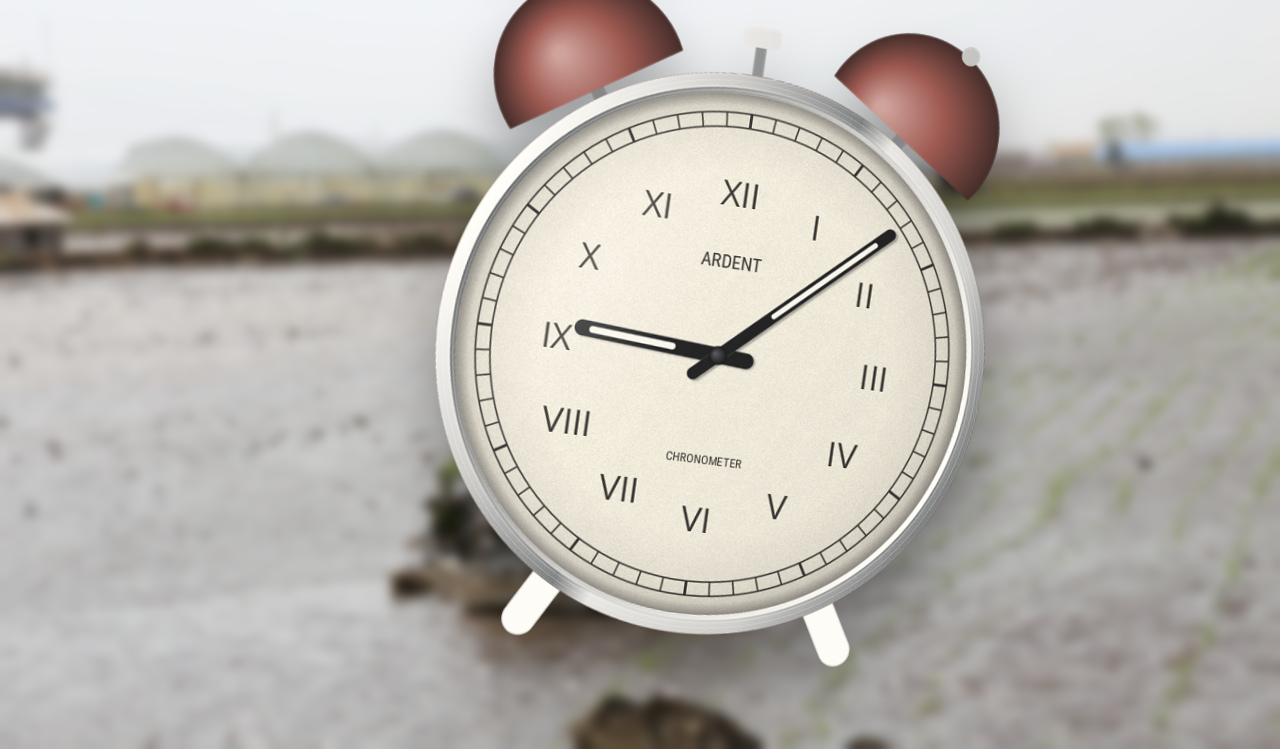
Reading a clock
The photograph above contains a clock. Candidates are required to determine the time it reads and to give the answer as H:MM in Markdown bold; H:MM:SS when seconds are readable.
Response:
**9:08**
